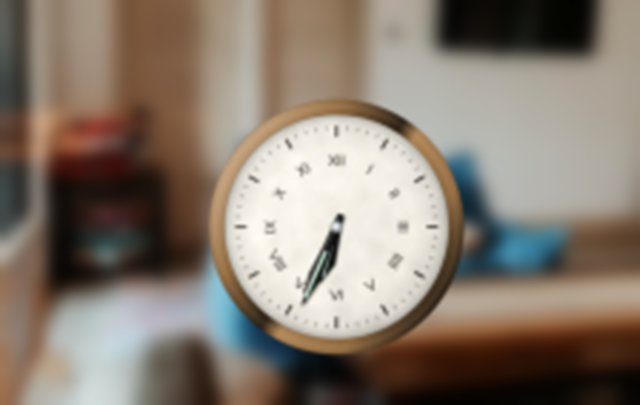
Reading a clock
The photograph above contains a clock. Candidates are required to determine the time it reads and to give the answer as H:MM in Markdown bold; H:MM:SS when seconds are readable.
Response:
**6:34**
